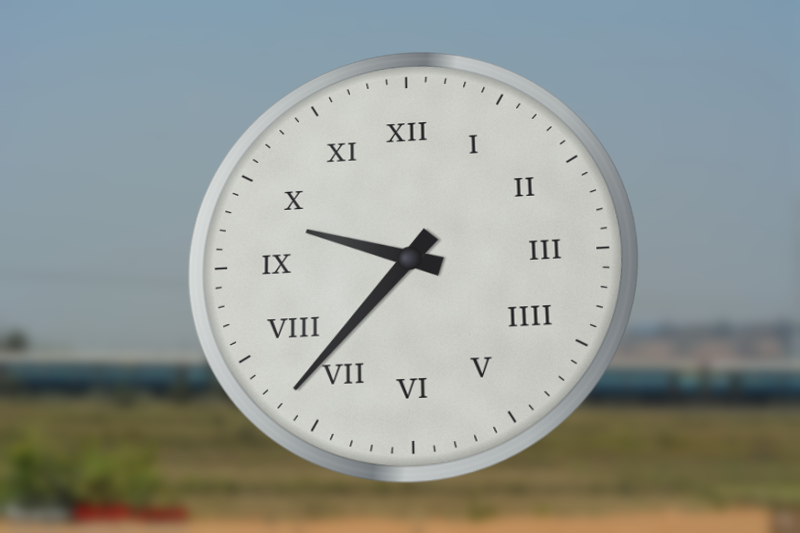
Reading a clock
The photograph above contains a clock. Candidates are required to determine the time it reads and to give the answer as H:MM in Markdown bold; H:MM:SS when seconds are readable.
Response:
**9:37**
